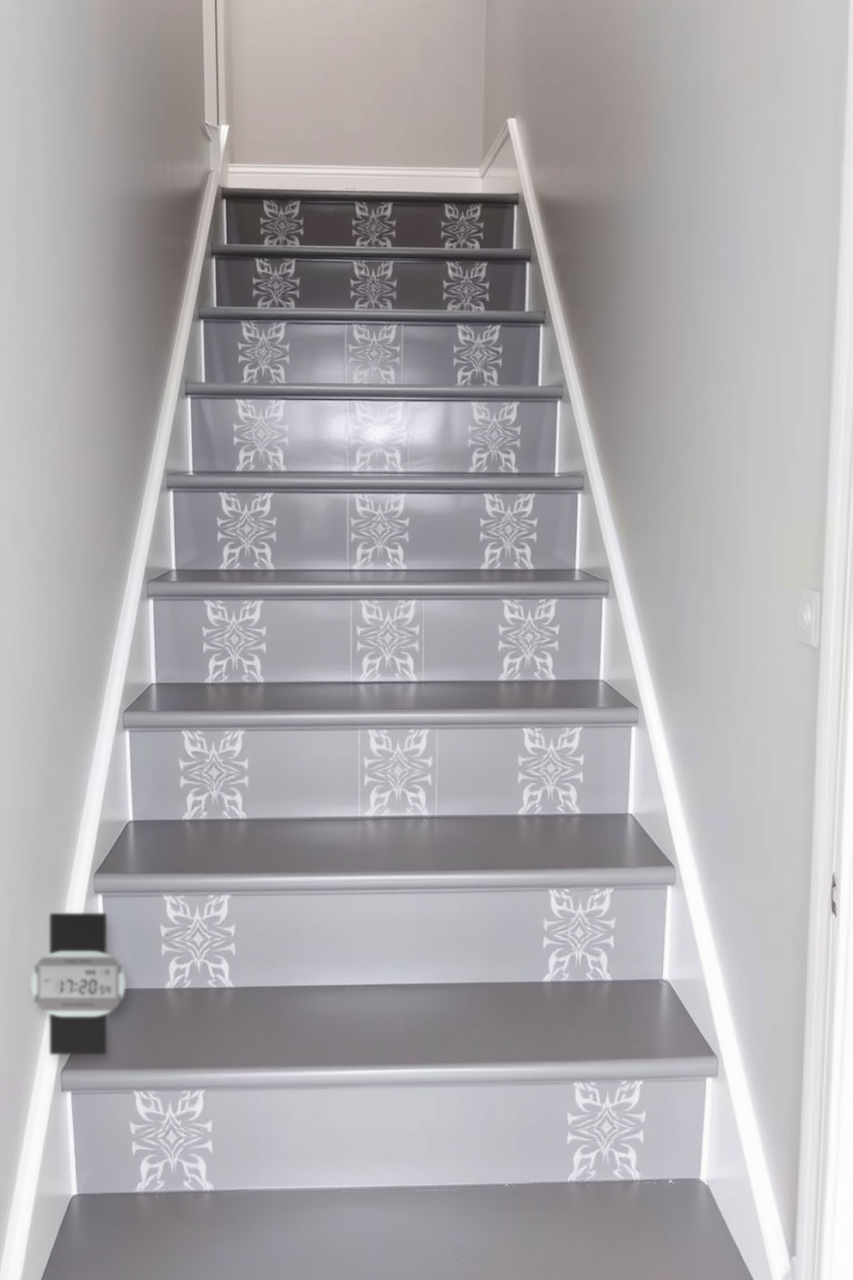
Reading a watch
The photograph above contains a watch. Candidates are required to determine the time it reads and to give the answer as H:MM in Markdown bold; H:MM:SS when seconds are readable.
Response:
**17:20**
